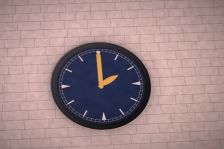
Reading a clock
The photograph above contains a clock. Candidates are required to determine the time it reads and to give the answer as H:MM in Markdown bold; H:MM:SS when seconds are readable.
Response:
**2:00**
